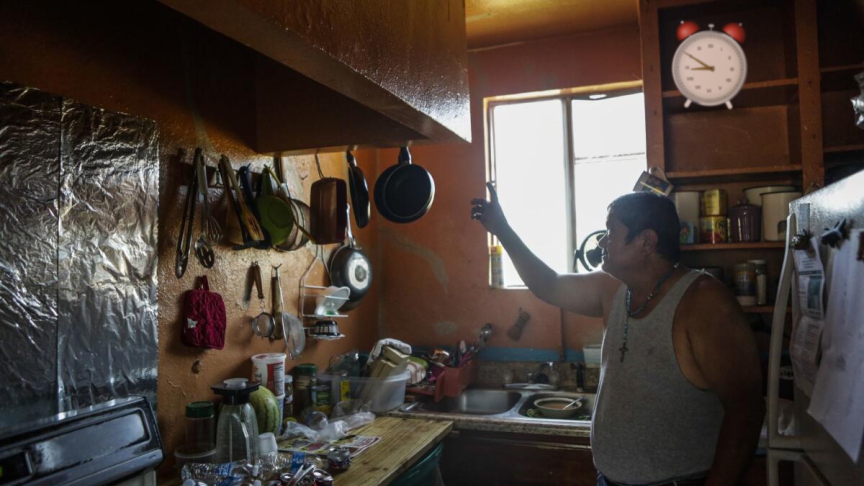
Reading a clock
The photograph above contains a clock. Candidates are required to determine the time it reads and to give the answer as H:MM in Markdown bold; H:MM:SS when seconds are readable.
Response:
**8:50**
